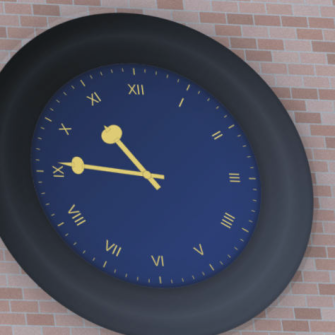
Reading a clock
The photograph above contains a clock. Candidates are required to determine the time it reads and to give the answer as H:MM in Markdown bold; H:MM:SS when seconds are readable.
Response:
**10:46**
